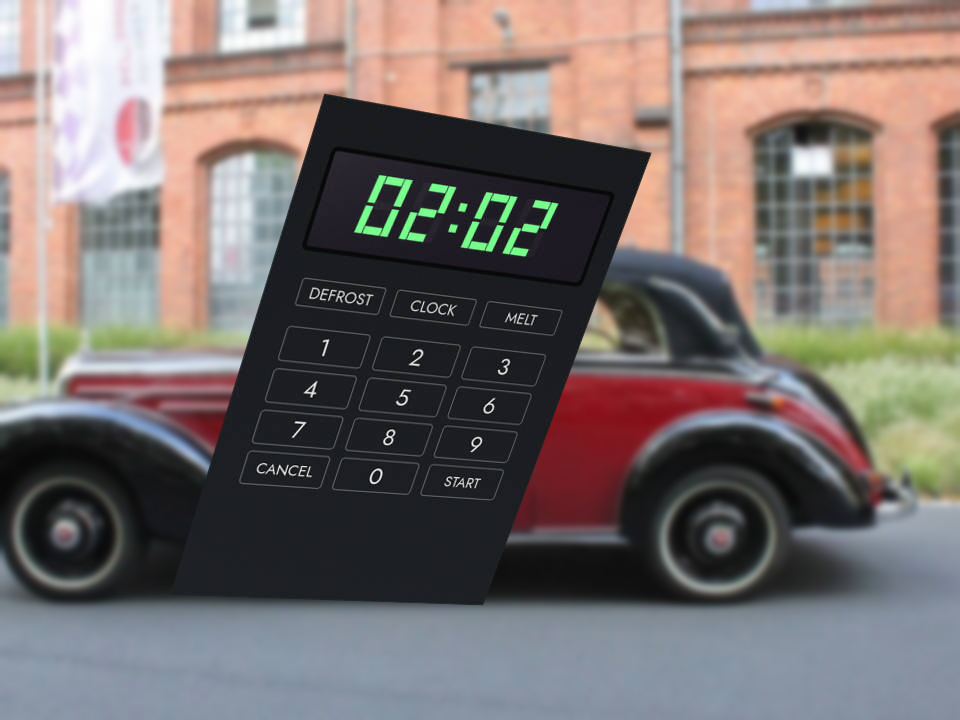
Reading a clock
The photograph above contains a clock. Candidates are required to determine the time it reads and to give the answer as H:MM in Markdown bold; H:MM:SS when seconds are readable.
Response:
**2:02**
